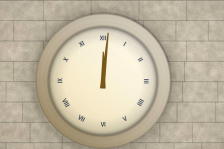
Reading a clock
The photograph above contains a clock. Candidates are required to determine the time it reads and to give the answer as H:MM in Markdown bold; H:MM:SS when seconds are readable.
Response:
**12:01**
